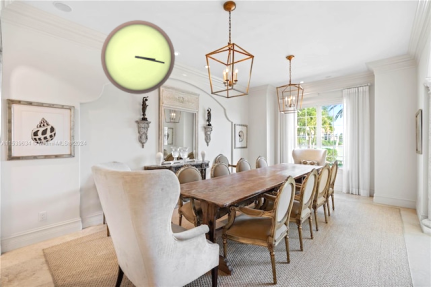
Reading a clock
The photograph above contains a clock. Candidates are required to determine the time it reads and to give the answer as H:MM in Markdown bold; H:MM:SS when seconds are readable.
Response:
**3:17**
